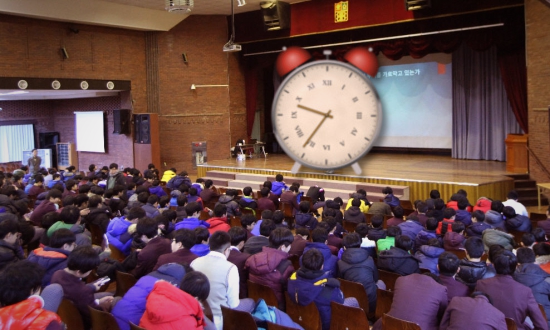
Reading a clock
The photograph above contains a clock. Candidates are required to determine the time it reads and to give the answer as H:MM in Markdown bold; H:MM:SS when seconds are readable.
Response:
**9:36**
